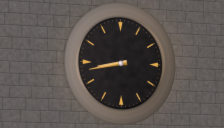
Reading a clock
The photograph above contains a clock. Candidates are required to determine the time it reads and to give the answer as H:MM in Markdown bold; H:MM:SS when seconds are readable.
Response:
**8:43**
